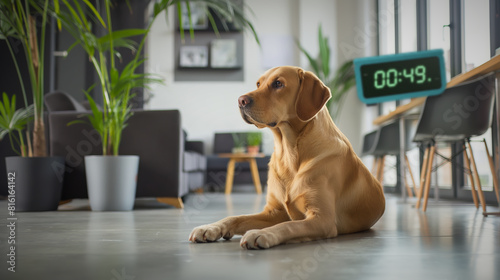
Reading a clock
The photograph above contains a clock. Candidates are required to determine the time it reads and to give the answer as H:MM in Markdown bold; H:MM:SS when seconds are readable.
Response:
**0:49**
